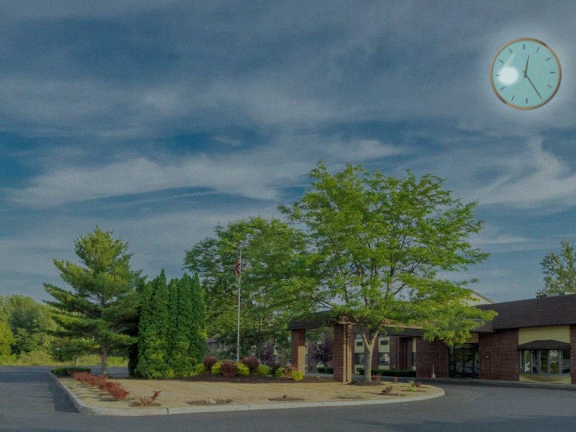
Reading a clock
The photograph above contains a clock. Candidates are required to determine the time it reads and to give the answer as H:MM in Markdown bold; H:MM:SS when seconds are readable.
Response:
**12:25**
